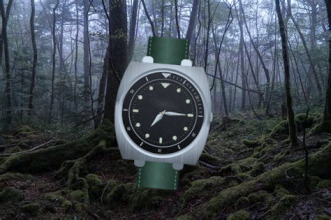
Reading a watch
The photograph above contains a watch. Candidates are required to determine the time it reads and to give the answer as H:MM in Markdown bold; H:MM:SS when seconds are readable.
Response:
**7:15**
